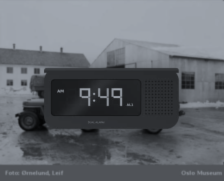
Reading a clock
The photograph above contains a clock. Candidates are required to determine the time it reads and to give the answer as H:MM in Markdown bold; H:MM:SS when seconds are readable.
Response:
**9:49**
